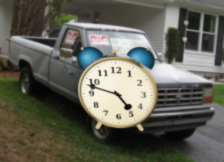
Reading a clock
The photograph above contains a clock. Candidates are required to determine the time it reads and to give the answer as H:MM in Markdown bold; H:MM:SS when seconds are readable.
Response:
**4:48**
